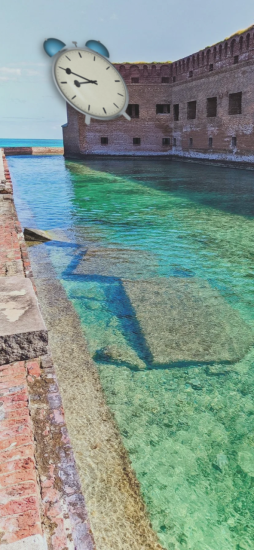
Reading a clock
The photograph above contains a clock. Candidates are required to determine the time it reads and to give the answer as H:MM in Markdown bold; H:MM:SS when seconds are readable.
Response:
**8:50**
